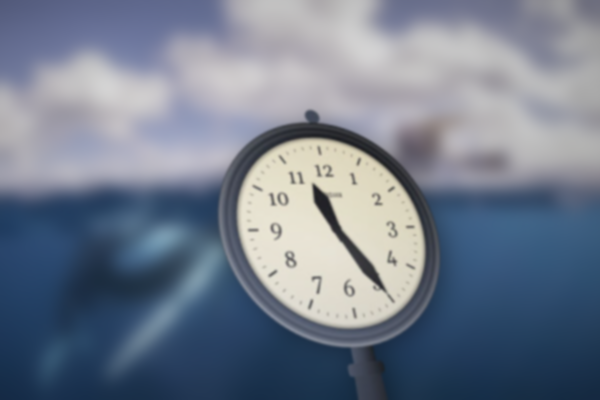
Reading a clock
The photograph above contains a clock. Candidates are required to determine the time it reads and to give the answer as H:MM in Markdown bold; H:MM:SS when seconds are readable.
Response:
**11:25**
